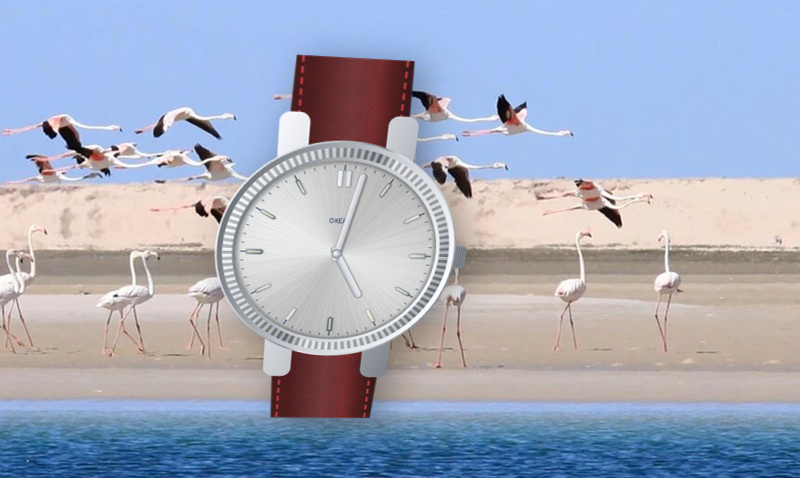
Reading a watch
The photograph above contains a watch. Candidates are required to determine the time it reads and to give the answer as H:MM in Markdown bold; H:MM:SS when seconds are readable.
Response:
**5:02**
